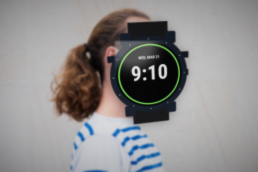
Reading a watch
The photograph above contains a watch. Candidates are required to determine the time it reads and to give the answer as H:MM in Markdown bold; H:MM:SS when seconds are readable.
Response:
**9:10**
